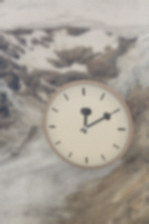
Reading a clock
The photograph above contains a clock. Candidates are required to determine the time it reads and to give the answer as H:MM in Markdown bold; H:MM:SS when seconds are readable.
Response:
**12:10**
